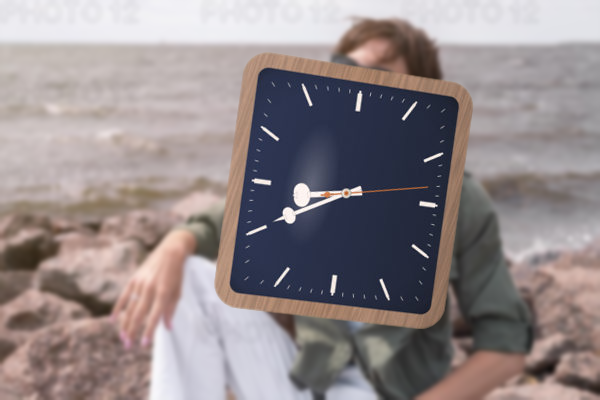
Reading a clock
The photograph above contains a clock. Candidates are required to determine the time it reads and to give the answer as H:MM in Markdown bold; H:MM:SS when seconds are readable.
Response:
**8:40:13**
